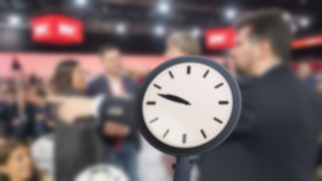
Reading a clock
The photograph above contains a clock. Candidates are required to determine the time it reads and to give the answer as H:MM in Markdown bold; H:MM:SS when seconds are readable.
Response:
**9:48**
